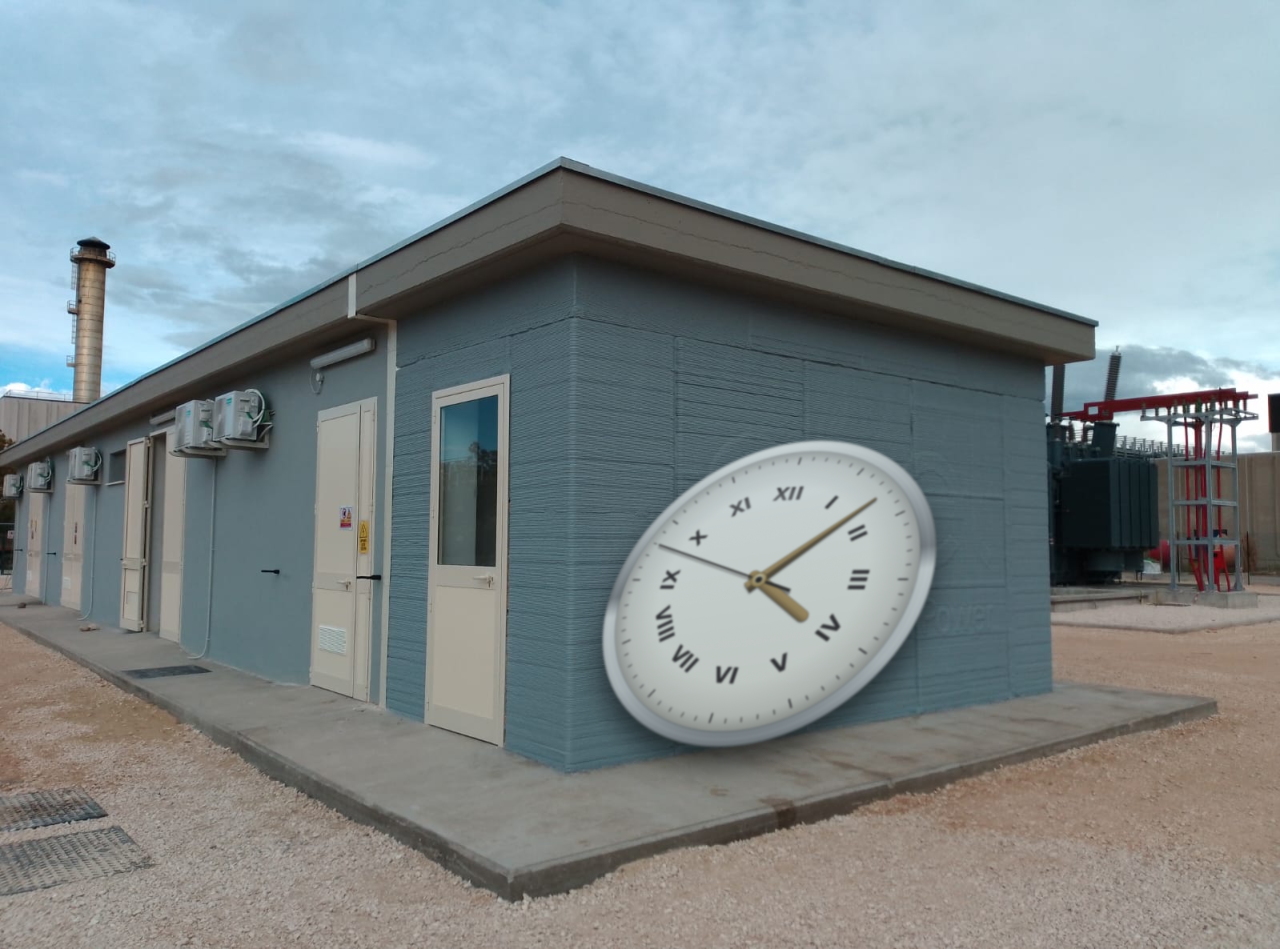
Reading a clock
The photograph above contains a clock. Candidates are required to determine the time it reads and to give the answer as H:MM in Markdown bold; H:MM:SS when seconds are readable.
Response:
**4:07:48**
